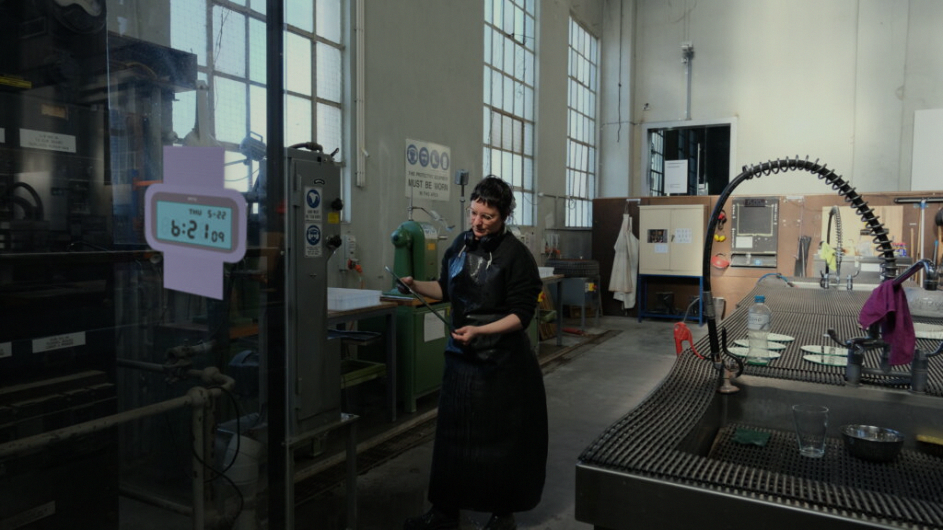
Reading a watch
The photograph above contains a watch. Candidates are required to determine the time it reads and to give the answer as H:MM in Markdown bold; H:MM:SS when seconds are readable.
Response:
**6:21:09**
